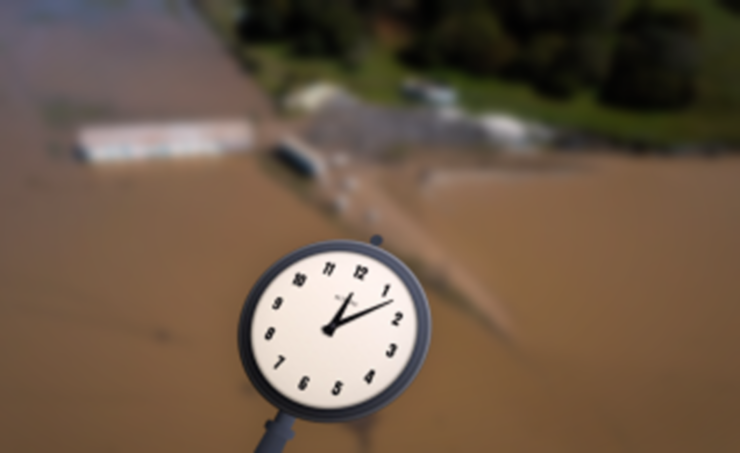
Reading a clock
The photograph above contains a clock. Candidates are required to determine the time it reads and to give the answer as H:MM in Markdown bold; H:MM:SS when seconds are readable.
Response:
**12:07**
